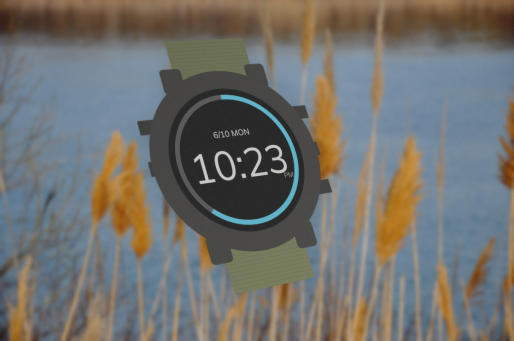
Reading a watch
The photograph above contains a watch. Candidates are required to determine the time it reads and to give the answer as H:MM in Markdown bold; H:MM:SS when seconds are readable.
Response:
**10:23**
